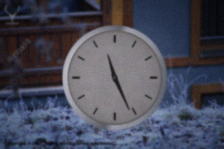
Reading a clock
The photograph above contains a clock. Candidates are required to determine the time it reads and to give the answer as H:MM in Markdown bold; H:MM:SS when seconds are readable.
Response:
**11:26**
